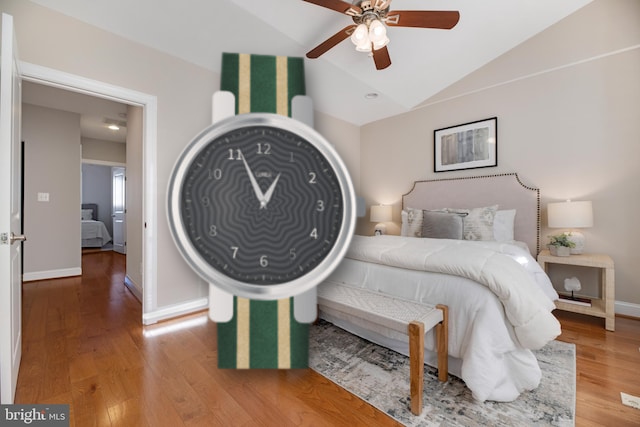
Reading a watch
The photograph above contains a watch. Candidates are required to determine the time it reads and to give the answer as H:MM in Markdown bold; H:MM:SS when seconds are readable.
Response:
**12:56**
